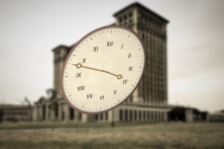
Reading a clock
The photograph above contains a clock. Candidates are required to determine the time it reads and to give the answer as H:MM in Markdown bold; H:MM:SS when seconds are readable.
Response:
**3:48**
